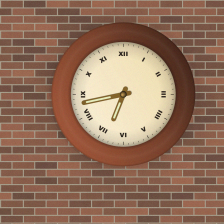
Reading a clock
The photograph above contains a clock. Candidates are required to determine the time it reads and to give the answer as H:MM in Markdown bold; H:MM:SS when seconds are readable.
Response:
**6:43**
